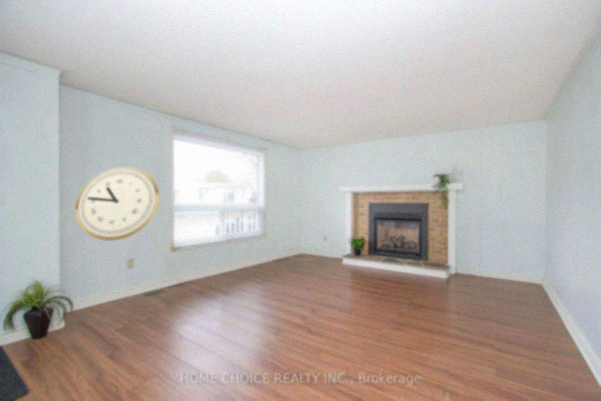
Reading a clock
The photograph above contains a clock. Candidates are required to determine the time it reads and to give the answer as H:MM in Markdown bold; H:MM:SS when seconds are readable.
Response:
**10:46**
